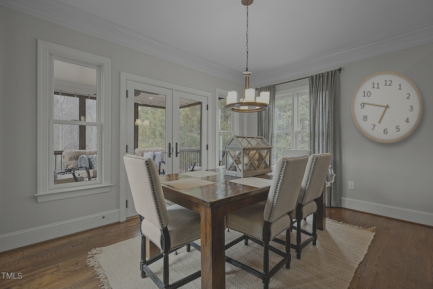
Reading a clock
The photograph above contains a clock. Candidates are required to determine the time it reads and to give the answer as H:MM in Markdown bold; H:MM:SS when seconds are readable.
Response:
**6:46**
